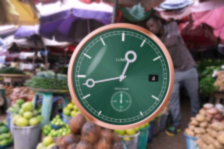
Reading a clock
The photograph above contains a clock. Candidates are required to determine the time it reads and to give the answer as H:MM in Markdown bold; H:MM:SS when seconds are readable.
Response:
**12:43**
